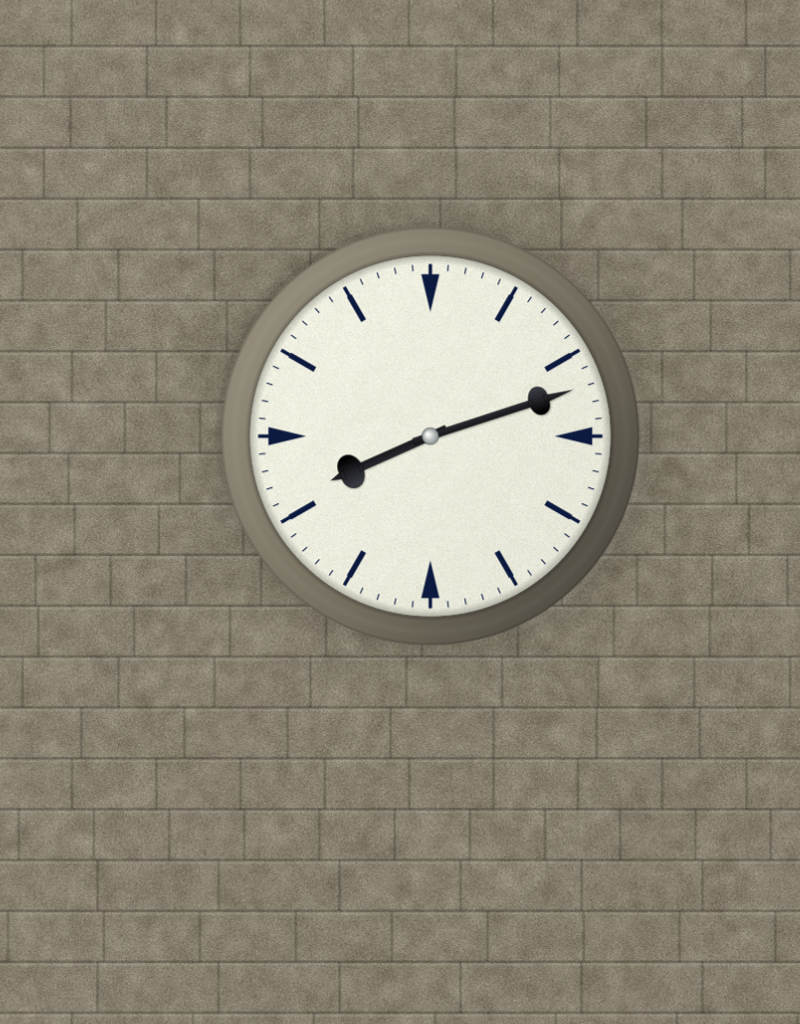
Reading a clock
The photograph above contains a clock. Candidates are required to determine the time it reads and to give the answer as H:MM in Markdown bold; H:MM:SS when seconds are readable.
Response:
**8:12**
